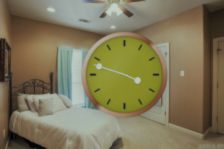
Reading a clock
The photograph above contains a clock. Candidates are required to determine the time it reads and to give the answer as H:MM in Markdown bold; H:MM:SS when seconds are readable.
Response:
**3:48**
